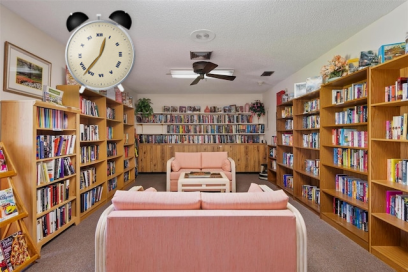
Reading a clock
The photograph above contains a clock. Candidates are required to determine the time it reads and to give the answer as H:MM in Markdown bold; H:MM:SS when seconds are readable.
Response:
**12:37**
